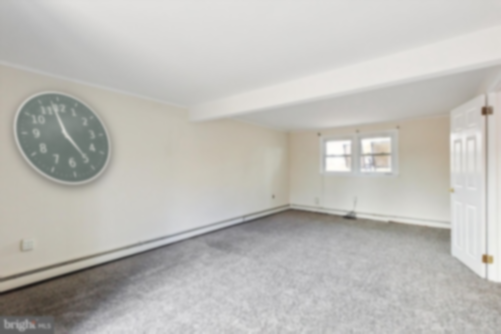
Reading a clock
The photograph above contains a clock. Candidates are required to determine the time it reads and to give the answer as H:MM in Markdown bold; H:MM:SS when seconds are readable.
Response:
**4:58**
